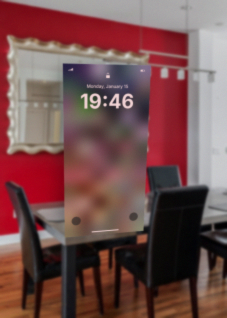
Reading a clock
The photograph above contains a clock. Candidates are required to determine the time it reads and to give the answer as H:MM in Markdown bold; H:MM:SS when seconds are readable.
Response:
**19:46**
